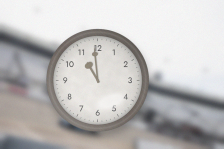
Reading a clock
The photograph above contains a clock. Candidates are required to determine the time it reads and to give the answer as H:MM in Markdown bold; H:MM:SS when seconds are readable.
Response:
**10:59**
